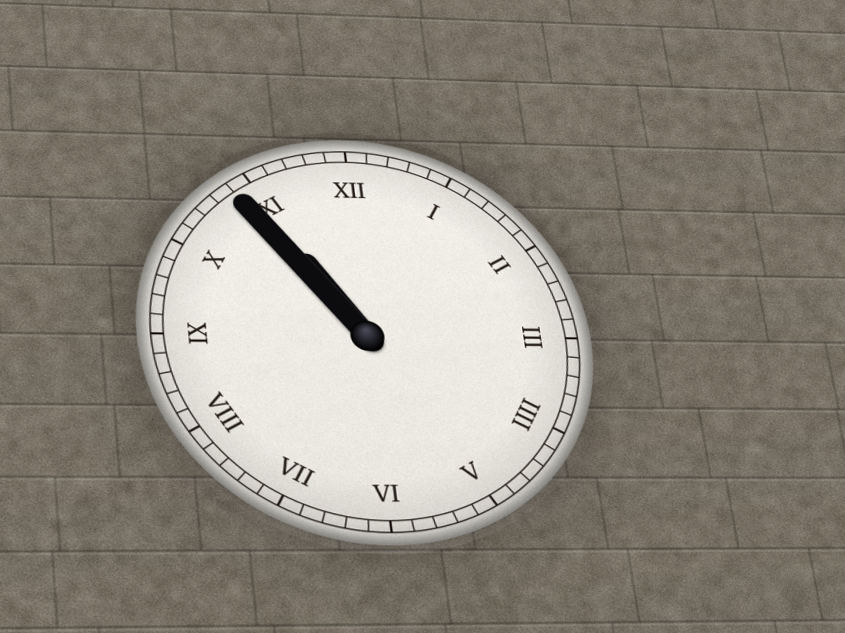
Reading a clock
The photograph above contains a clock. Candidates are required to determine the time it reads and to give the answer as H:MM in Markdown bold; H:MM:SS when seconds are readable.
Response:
**10:54**
